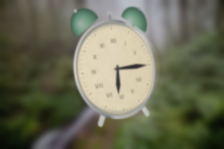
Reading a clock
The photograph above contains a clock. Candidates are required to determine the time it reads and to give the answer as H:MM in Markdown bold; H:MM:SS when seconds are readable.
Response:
**6:15**
